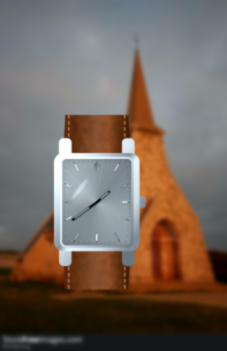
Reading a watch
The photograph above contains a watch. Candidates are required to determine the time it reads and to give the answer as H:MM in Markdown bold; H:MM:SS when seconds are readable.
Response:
**1:39**
